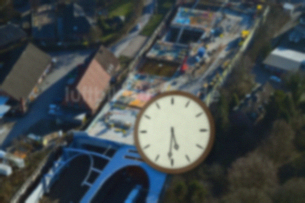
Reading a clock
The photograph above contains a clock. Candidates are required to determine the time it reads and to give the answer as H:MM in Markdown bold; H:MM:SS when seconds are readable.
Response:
**5:31**
